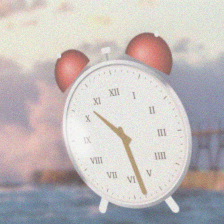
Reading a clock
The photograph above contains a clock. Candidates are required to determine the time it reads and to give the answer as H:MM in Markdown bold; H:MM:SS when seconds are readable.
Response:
**10:28**
